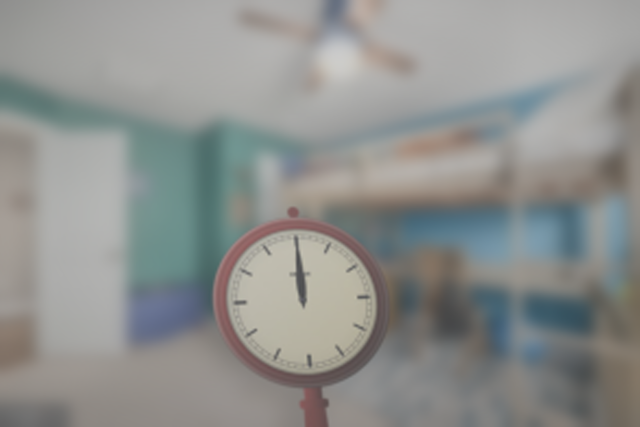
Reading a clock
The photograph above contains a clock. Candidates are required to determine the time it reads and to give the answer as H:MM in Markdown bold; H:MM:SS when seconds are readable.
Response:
**12:00**
